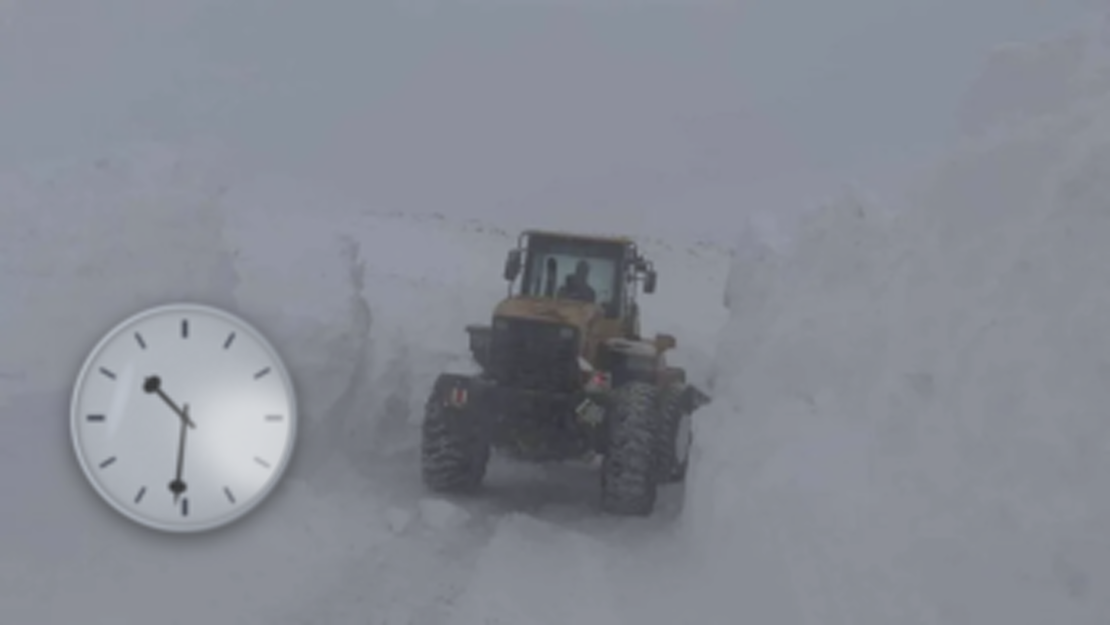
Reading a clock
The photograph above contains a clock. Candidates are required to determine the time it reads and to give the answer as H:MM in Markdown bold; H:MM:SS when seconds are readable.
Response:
**10:31**
